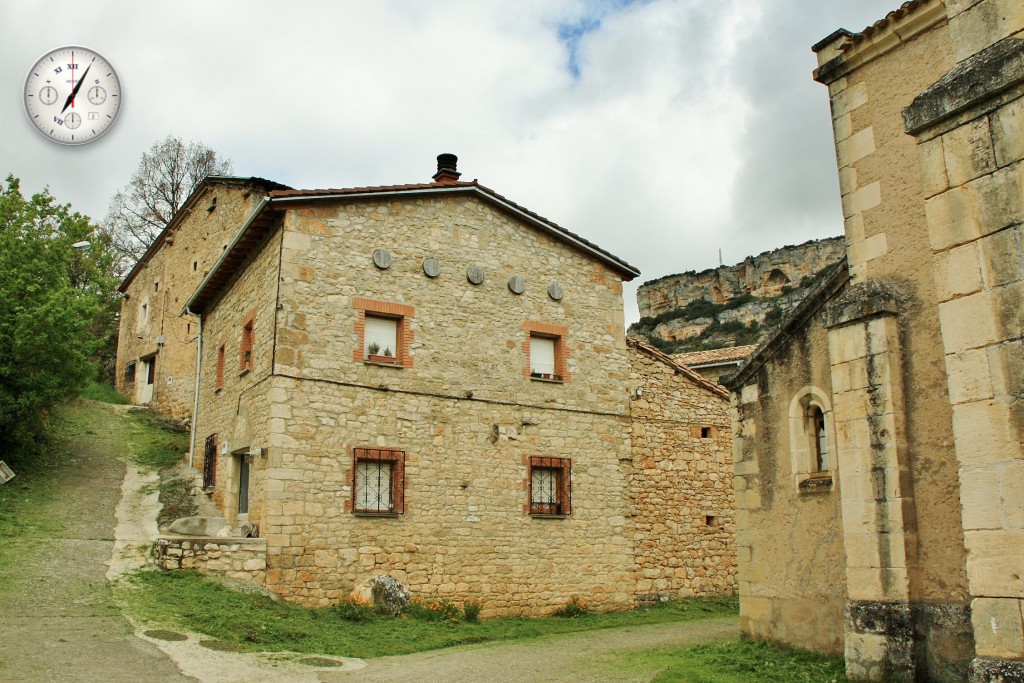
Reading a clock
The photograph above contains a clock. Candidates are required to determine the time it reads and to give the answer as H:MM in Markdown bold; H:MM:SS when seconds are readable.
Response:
**7:05**
